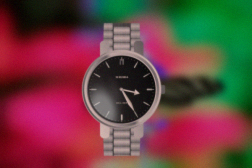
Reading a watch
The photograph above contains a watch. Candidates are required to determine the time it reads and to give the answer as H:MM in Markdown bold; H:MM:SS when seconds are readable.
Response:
**3:25**
